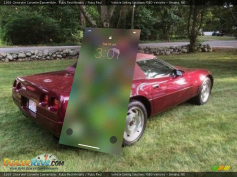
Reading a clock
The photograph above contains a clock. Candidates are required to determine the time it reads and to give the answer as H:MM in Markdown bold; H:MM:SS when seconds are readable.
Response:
**3:01**
